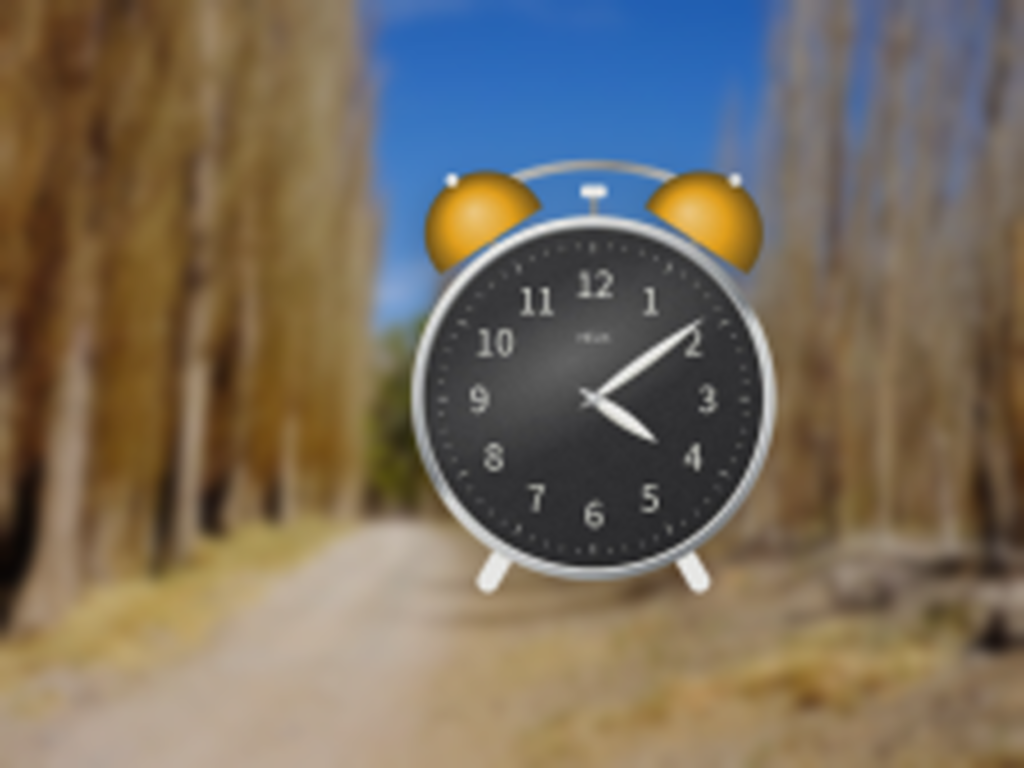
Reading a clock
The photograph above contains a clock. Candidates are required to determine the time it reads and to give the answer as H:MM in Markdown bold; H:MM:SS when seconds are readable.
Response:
**4:09**
